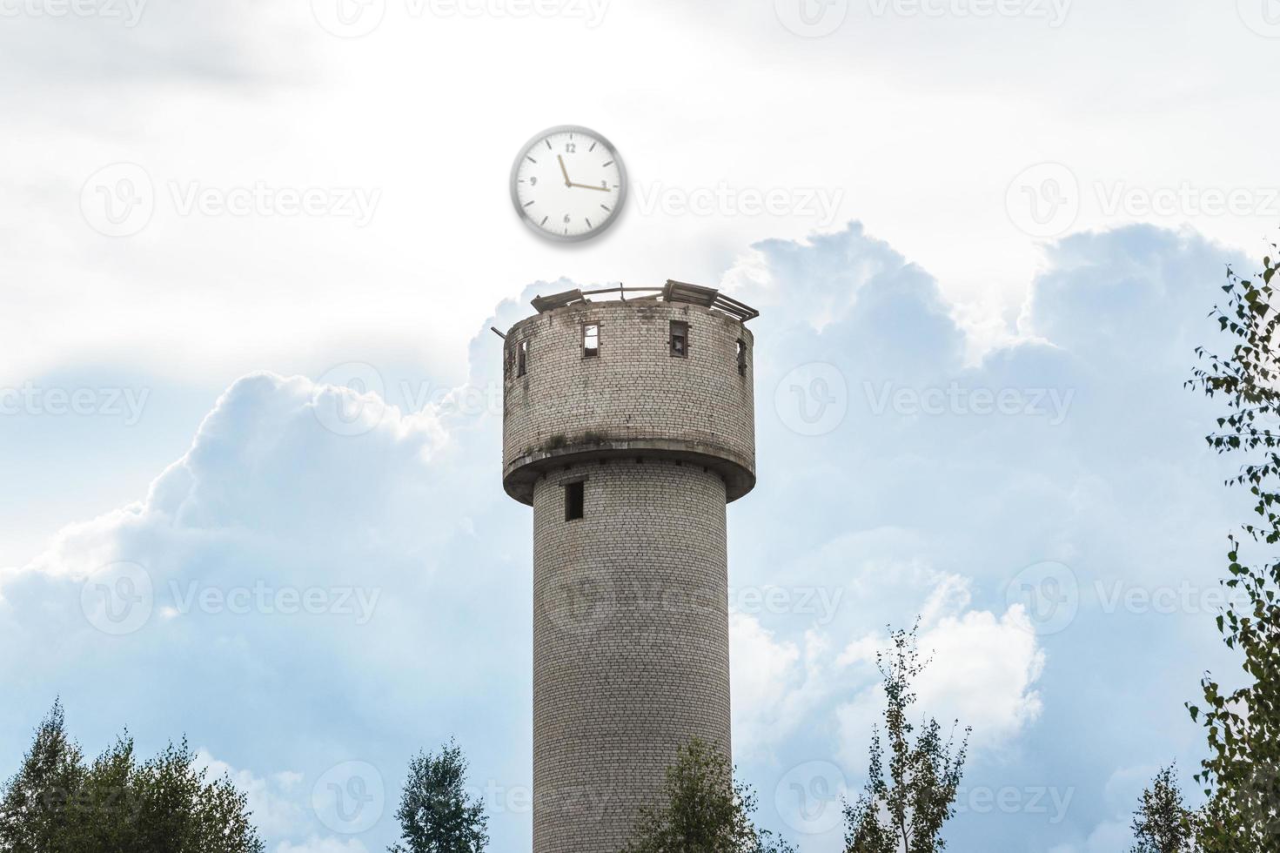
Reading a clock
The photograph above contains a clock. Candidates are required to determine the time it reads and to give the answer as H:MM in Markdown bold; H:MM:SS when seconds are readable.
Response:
**11:16**
